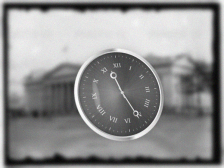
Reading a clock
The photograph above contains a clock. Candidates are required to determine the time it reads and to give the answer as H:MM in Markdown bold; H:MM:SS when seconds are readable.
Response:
**11:26**
